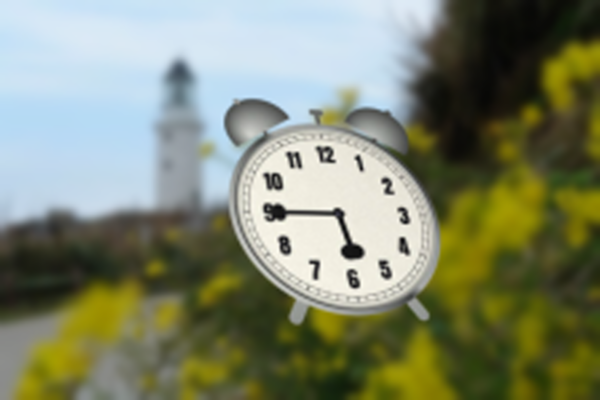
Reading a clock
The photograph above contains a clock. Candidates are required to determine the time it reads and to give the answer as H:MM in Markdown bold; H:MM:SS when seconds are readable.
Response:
**5:45**
